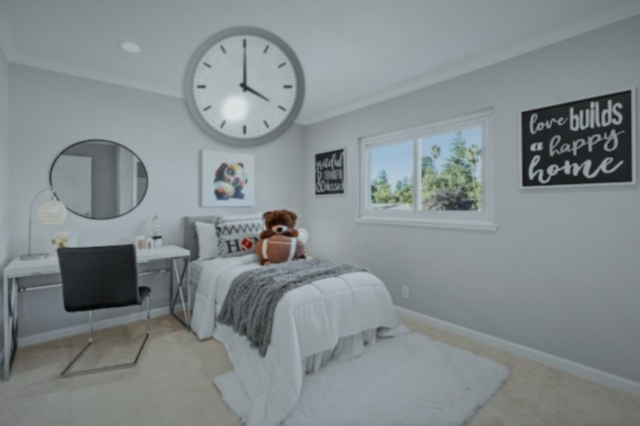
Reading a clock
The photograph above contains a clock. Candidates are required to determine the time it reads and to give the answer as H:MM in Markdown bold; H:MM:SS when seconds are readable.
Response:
**4:00**
